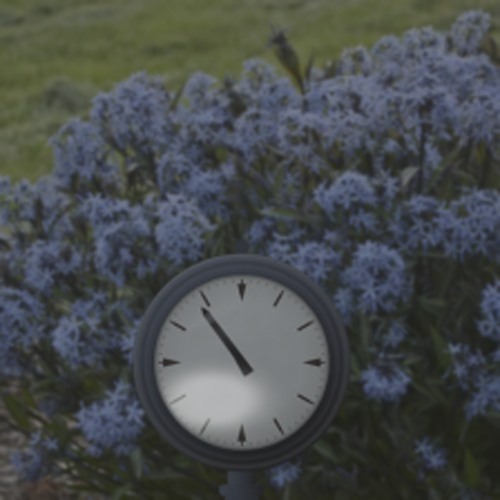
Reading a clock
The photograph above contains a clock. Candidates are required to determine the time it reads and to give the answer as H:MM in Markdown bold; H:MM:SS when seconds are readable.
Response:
**10:54**
